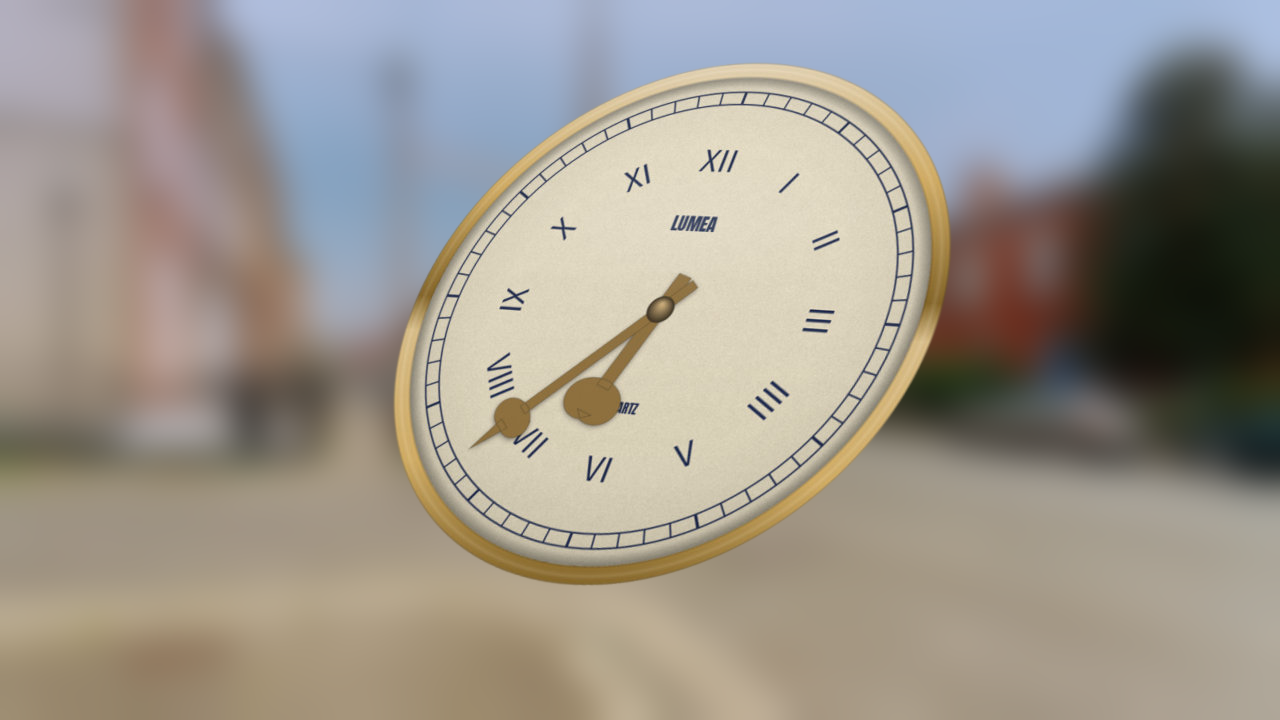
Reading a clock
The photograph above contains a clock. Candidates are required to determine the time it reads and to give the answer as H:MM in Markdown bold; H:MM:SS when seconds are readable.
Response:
**6:37**
